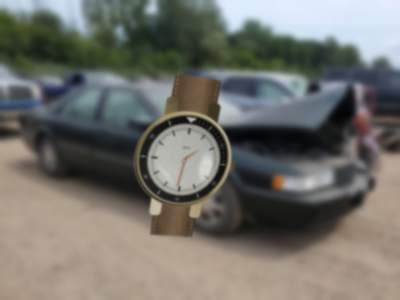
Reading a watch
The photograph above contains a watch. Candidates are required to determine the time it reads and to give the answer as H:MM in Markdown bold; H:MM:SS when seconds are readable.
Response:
**1:31**
